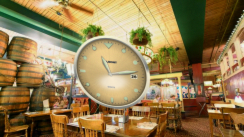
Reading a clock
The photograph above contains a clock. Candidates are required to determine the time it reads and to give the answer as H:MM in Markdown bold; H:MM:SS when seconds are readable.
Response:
**11:13**
